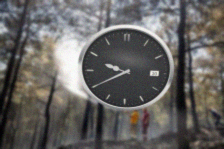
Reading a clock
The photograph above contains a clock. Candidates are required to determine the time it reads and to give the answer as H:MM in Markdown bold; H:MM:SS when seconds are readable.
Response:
**9:40**
